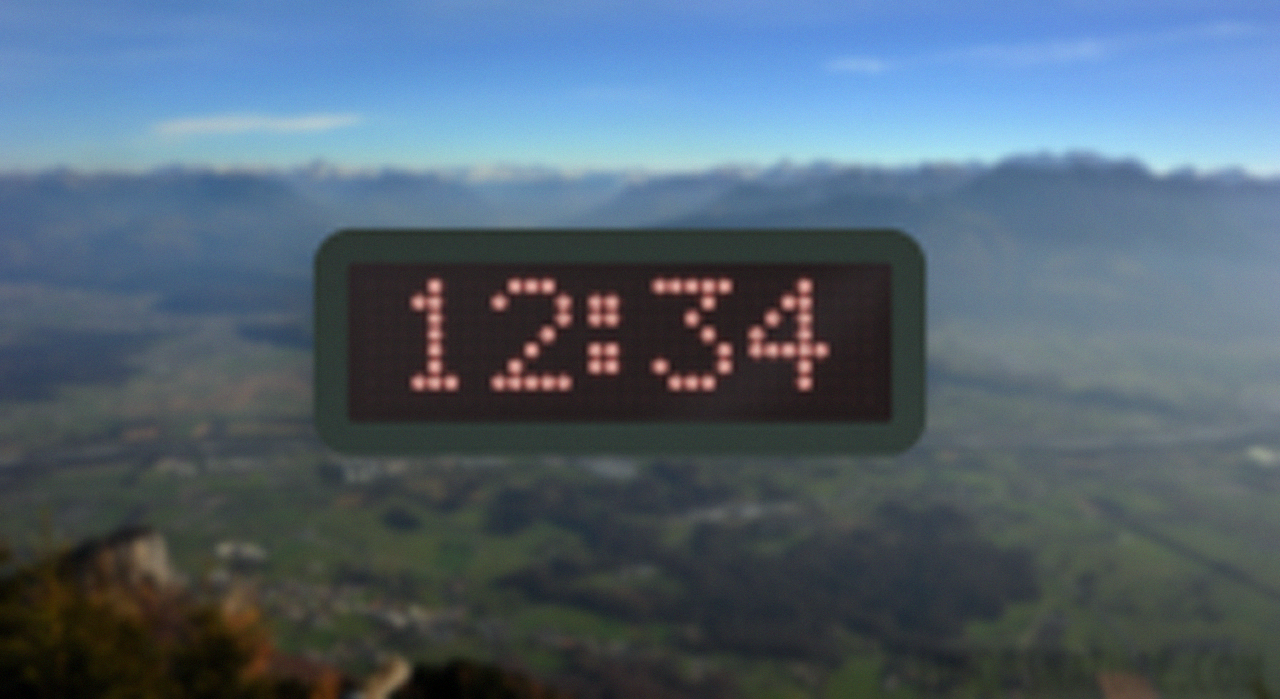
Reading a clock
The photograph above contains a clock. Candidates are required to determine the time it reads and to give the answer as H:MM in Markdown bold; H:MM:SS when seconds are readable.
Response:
**12:34**
